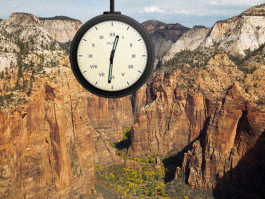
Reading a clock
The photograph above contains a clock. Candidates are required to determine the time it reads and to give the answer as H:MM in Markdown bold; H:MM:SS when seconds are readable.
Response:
**12:31**
